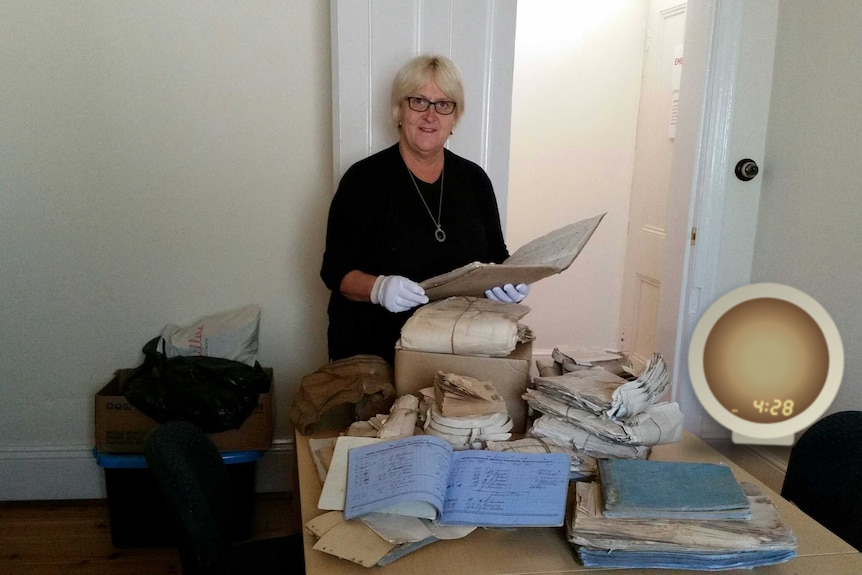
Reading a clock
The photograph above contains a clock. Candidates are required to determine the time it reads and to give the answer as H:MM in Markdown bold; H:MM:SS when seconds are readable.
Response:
**4:28**
